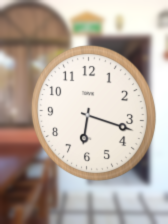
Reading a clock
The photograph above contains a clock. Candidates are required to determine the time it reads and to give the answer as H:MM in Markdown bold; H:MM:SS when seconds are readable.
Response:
**6:17**
